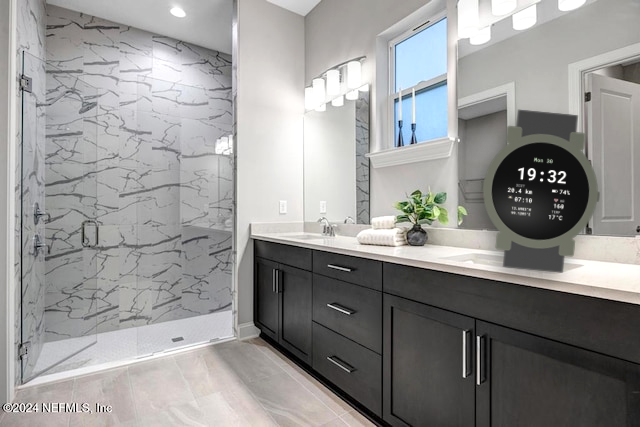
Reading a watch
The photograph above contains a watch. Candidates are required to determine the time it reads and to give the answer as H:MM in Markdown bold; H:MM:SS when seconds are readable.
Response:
**19:32**
